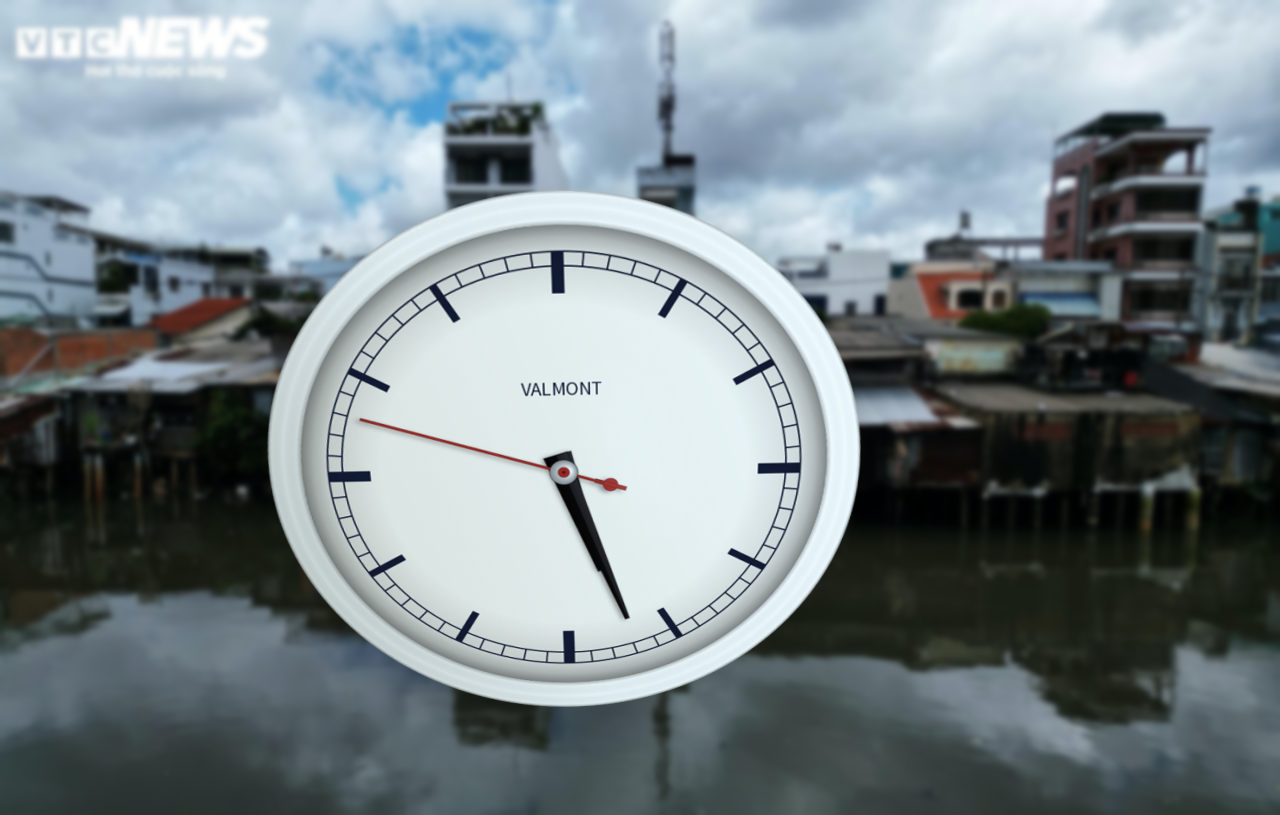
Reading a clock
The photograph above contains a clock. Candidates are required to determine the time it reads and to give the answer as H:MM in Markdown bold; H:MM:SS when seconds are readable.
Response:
**5:26:48**
